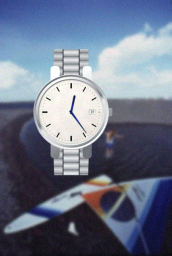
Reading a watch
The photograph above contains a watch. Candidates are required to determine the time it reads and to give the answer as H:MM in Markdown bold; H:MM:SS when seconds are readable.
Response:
**12:24**
